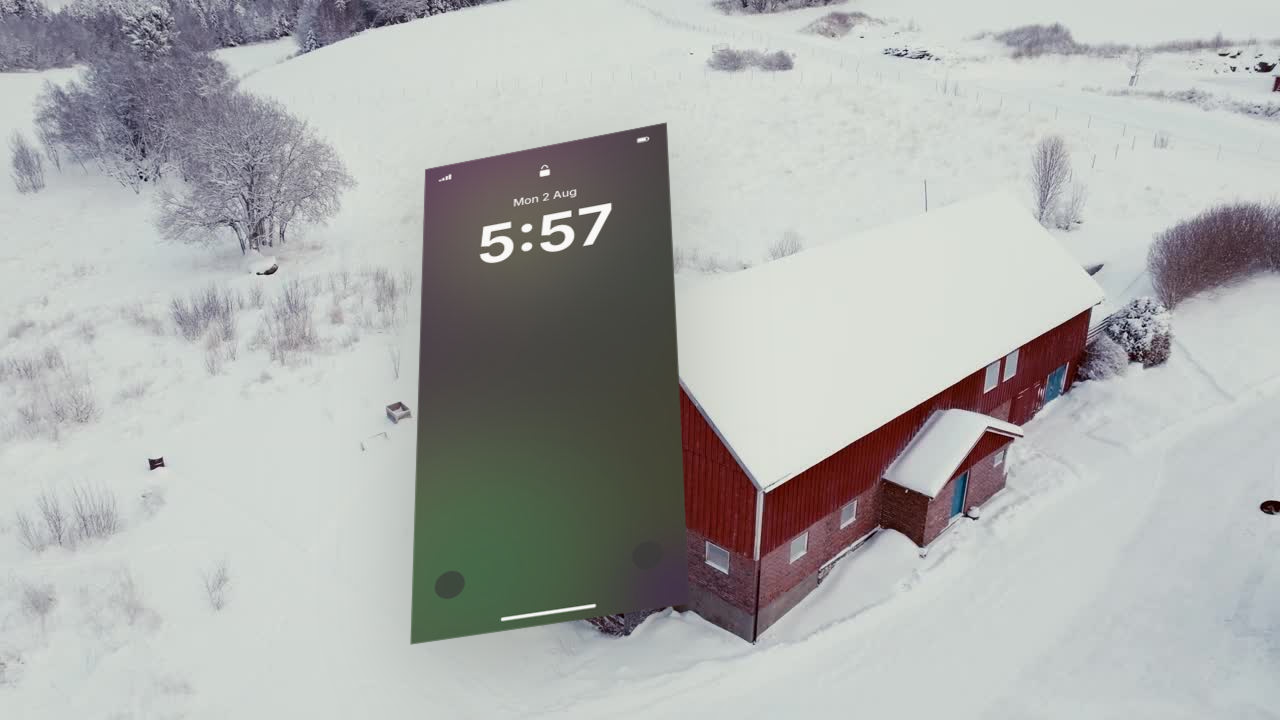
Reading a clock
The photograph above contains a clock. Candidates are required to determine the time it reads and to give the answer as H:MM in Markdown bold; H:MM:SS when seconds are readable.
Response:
**5:57**
